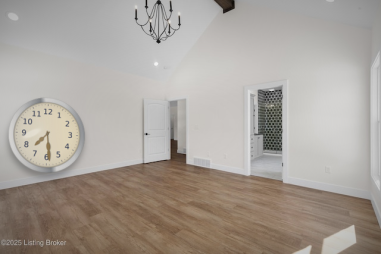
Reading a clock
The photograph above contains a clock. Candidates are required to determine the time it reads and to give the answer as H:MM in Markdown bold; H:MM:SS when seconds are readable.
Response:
**7:29**
